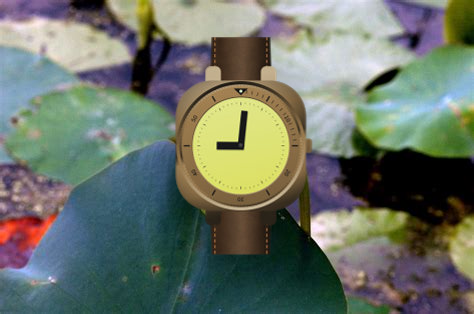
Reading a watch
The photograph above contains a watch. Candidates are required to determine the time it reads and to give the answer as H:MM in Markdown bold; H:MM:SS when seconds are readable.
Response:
**9:01**
